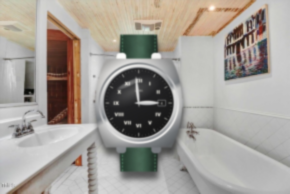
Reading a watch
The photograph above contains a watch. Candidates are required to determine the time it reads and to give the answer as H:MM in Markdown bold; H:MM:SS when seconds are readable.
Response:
**2:59**
